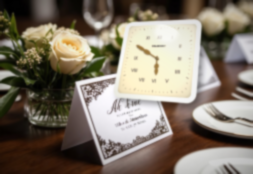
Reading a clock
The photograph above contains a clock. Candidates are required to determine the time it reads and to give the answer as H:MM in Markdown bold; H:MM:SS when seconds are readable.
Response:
**5:50**
